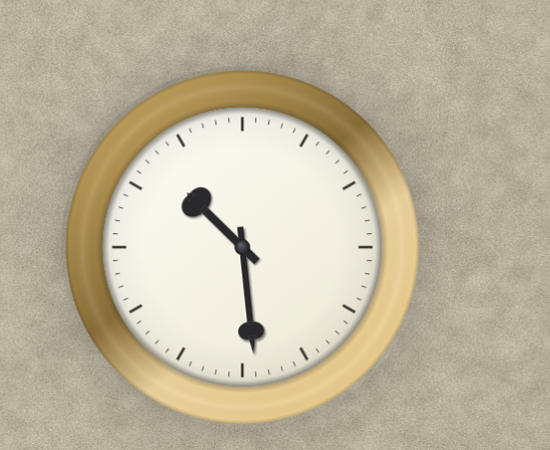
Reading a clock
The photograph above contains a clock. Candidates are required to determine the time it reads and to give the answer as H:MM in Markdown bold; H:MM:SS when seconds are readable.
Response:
**10:29**
